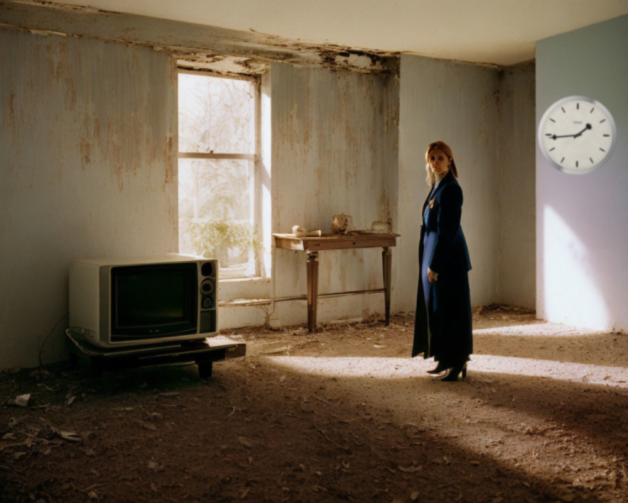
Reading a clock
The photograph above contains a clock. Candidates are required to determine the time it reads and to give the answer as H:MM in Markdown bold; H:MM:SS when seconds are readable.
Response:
**1:44**
